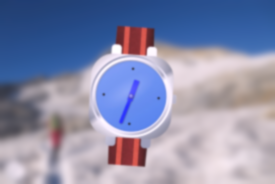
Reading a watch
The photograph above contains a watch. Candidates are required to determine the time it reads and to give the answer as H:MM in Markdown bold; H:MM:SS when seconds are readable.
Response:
**12:33**
